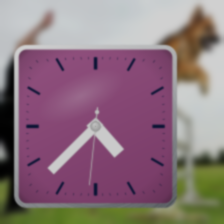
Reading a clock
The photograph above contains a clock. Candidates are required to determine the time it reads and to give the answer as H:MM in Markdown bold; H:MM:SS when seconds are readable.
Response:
**4:37:31**
